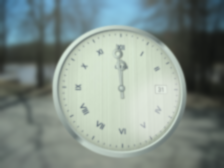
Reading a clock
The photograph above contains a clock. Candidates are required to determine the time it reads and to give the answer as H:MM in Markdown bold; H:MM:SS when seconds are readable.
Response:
**11:59**
